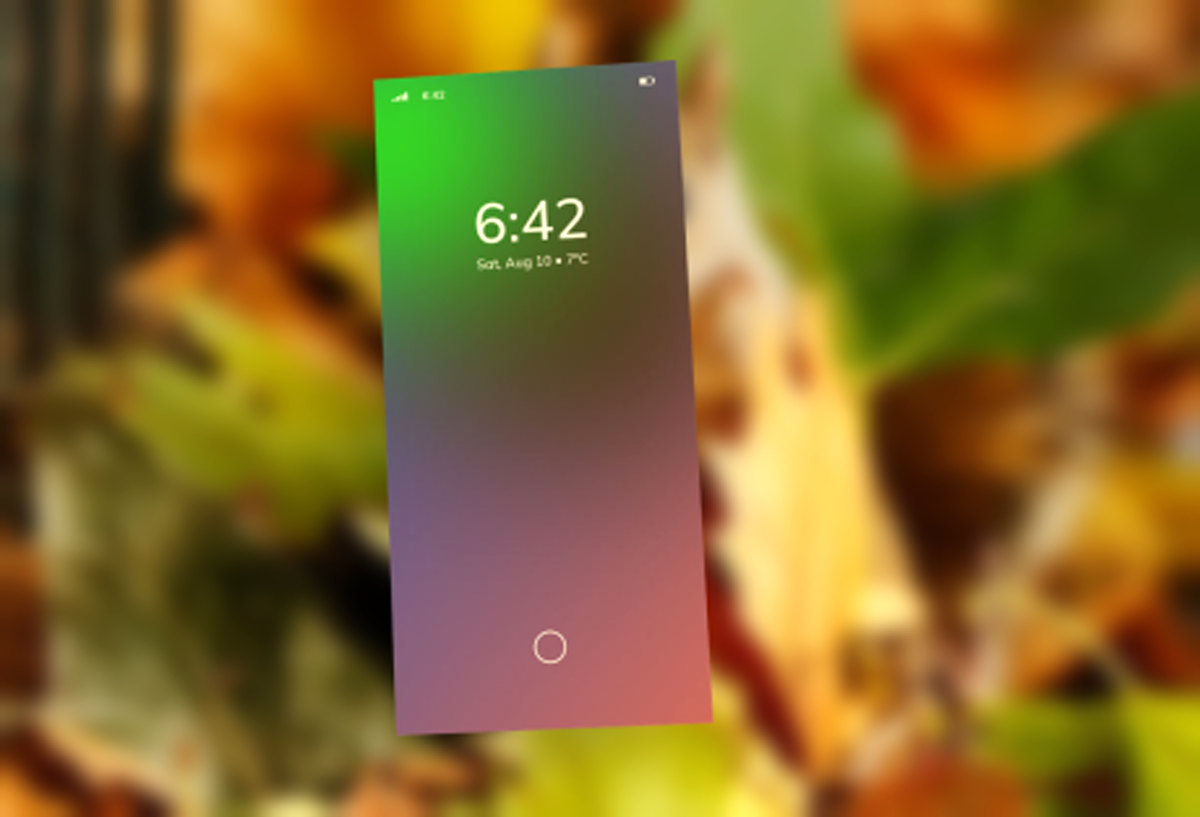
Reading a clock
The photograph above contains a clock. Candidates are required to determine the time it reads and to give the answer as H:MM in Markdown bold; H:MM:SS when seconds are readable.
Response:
**6:42**
